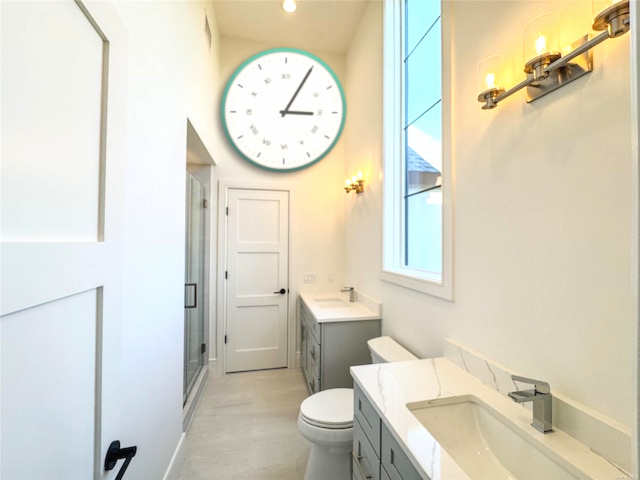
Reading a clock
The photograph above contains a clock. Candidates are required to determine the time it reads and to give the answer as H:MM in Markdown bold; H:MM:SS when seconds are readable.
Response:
**3:05**
